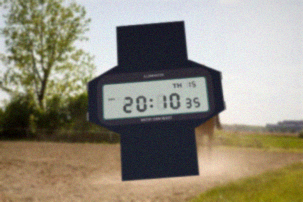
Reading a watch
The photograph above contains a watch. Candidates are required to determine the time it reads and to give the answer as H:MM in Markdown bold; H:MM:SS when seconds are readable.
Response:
**20:10:35**
